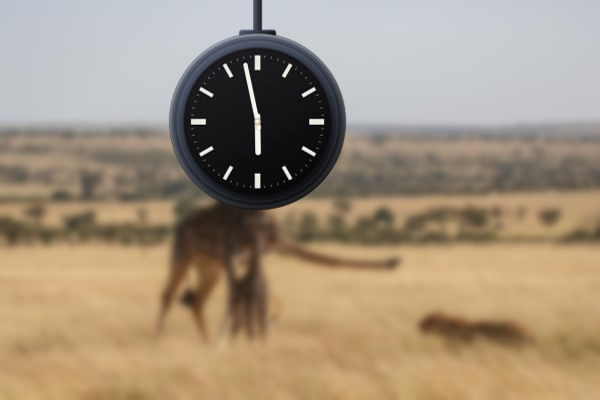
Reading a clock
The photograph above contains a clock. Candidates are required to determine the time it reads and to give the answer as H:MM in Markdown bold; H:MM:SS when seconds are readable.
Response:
**5:58**
